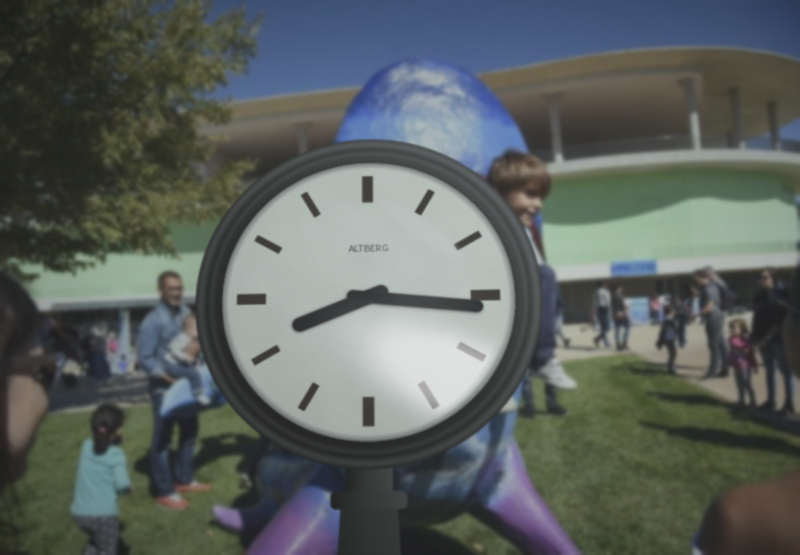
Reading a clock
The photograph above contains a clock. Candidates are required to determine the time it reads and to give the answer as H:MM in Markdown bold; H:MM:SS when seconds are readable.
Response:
**8:16**
